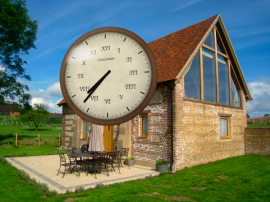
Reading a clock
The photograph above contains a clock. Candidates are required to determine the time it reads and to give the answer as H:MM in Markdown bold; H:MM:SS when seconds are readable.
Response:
**7:37**
